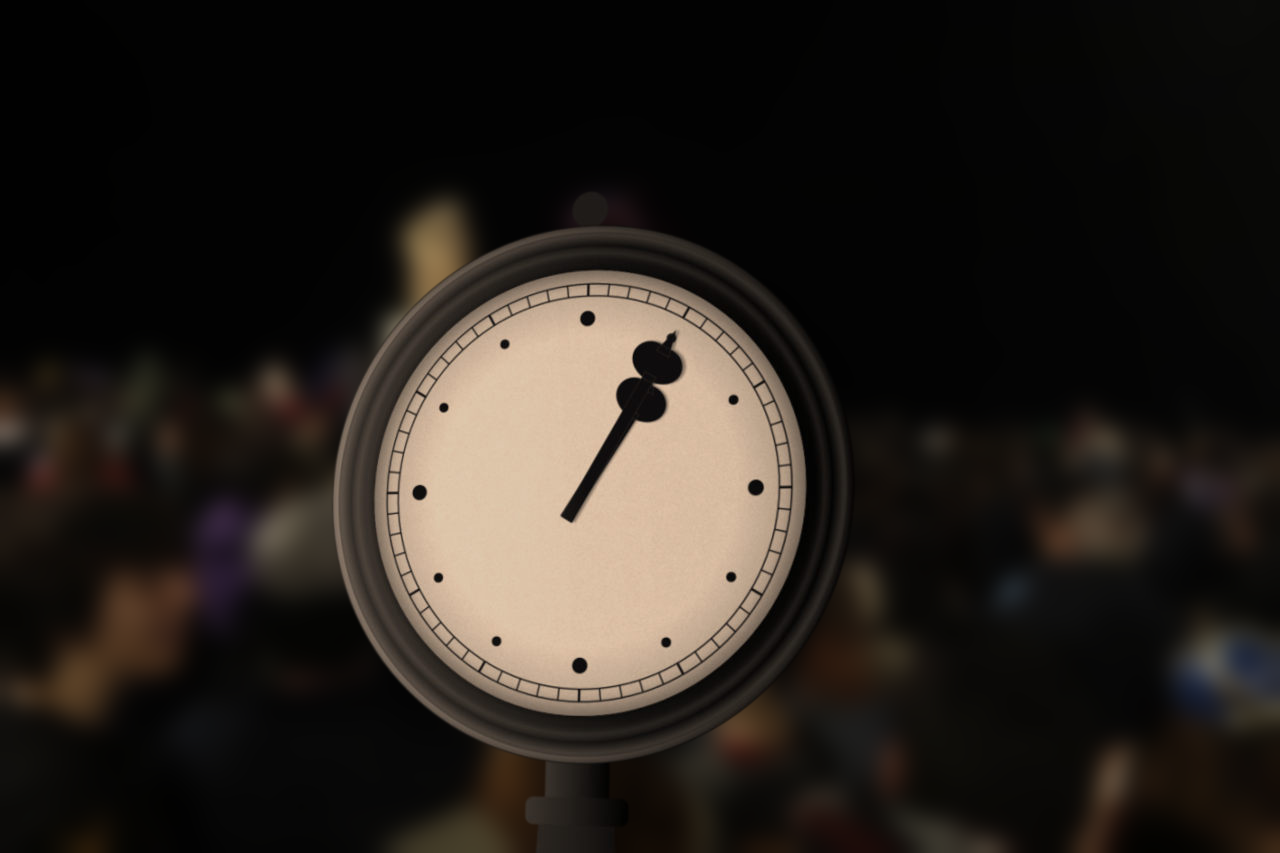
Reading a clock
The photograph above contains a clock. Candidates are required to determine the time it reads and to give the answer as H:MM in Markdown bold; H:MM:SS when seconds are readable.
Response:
**1:05**
